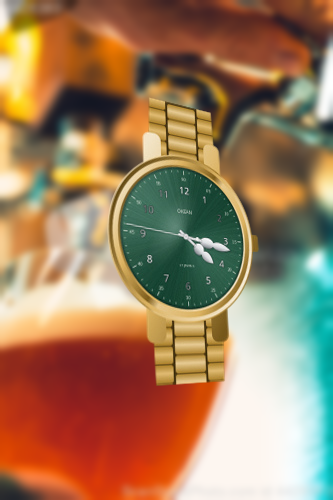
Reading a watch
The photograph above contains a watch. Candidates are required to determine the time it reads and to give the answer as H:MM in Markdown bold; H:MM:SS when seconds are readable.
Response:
**4:16:46**
